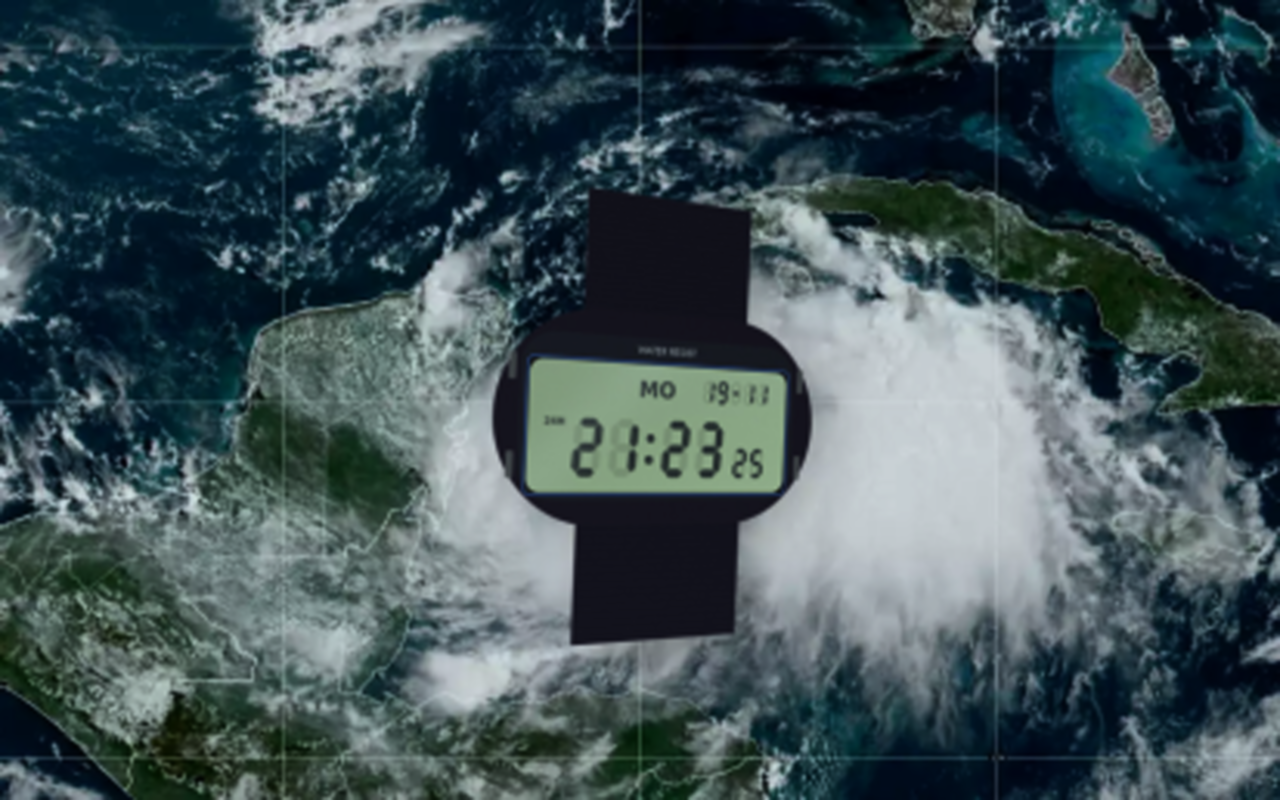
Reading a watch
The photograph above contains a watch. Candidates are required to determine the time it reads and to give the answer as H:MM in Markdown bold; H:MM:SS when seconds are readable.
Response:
**21:23:25**
